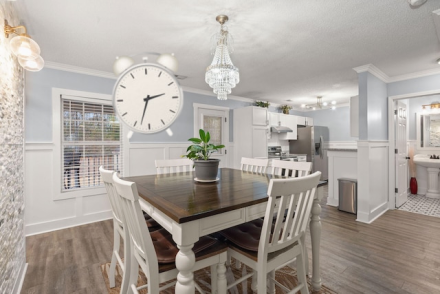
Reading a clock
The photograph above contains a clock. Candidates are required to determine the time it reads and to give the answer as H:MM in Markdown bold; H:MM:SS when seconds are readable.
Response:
**2:33**
